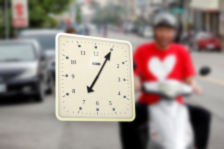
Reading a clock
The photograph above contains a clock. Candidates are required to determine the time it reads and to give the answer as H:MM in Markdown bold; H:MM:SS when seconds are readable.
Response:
**7:05**
